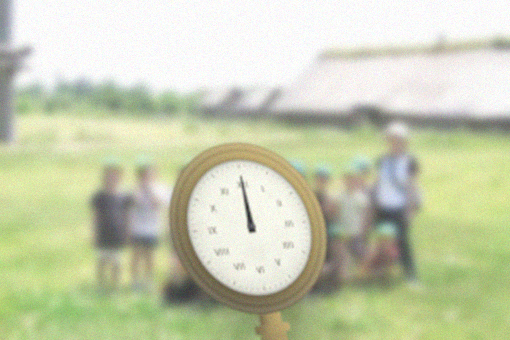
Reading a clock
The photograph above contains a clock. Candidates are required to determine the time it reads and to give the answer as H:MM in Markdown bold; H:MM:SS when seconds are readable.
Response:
**12:00**
